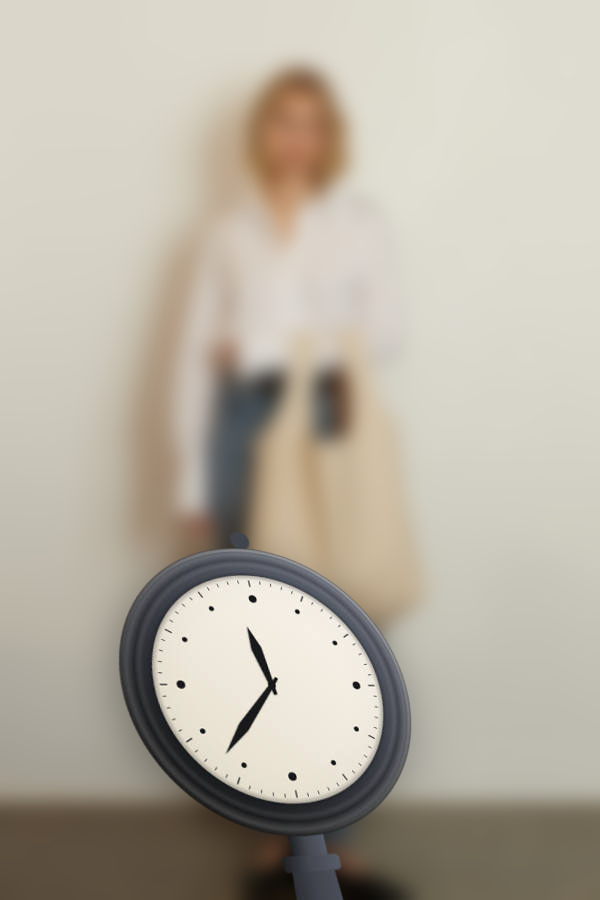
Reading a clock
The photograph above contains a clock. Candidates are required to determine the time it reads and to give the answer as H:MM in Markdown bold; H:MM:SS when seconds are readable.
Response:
**11:37**
